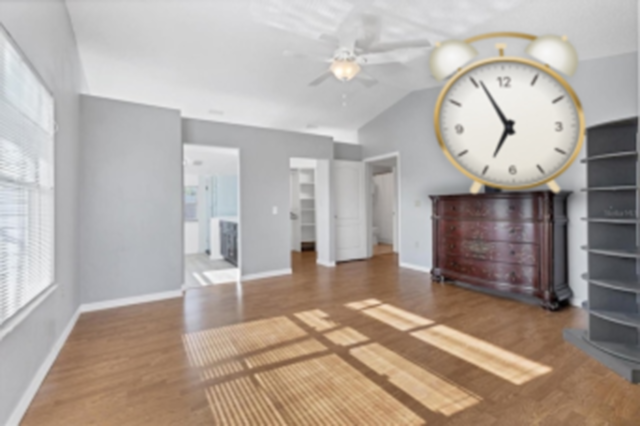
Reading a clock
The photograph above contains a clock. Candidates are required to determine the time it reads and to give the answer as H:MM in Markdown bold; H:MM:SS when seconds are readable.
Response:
**6:56**
